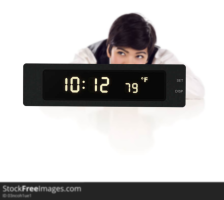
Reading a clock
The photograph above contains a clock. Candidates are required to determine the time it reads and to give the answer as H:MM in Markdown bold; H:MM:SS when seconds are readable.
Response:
**10:12**
